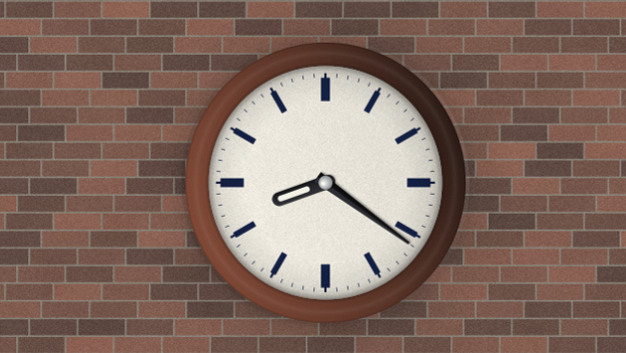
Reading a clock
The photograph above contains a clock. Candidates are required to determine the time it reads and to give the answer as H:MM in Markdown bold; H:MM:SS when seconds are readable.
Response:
**8:21**
